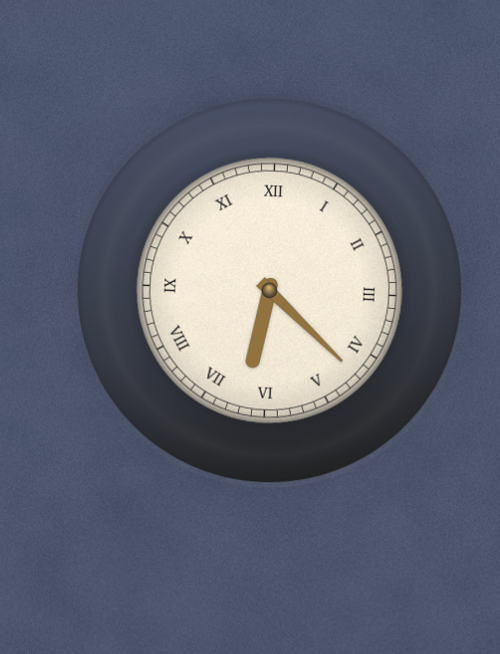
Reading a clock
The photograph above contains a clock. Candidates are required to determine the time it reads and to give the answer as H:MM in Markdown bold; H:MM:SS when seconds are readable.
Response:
**6:22**
